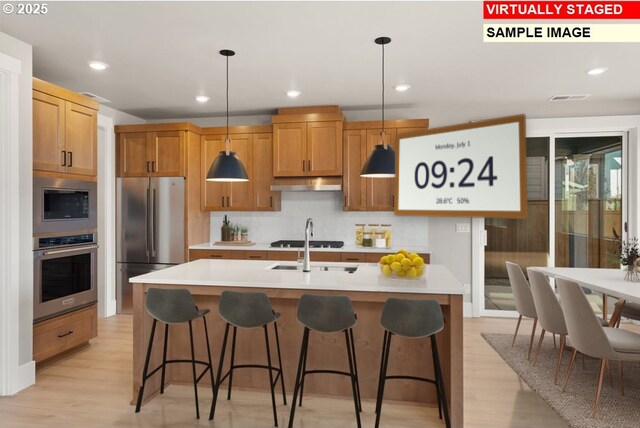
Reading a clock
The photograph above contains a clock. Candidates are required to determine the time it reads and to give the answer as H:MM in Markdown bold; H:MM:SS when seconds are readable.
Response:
**9:24**
